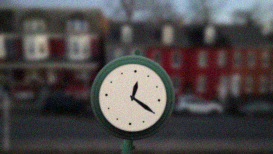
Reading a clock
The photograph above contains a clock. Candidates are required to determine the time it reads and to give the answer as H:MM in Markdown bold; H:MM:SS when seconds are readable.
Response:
**12:20**
